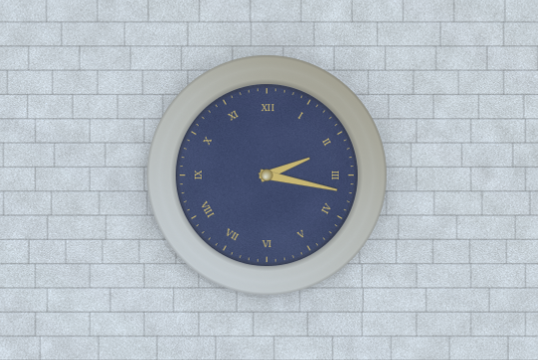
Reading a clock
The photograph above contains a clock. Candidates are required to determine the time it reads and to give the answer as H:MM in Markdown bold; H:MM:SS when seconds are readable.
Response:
**2:17**
